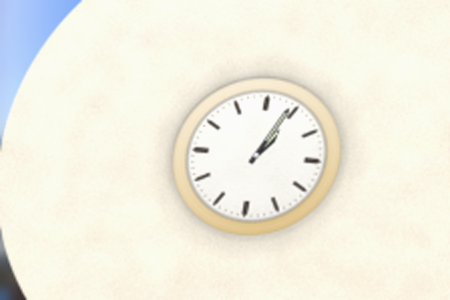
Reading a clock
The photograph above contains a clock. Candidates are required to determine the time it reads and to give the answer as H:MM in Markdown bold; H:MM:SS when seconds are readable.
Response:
**1:04**
